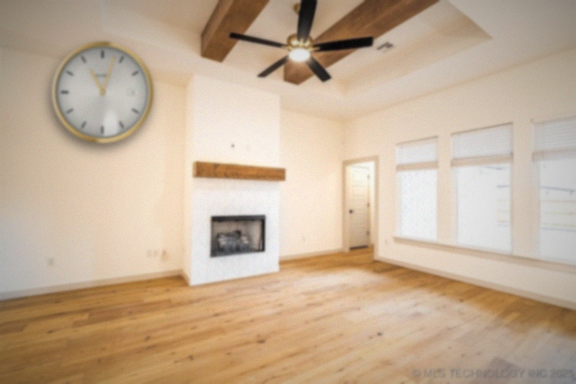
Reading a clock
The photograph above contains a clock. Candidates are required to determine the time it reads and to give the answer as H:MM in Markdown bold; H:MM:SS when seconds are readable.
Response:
**11:03**
